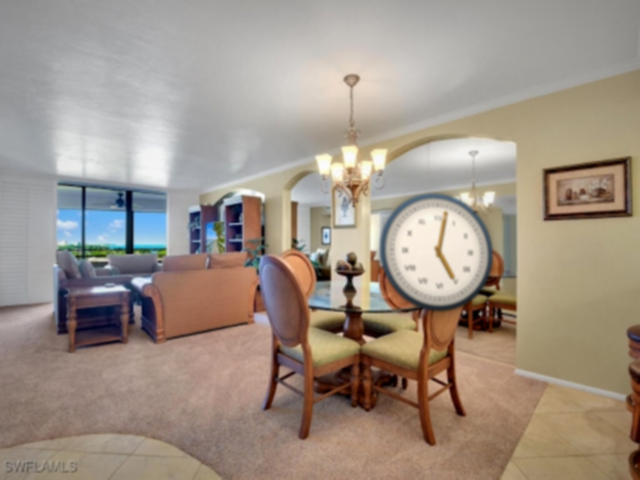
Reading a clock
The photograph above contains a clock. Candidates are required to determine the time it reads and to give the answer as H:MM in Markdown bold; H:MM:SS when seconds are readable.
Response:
**5:02**
